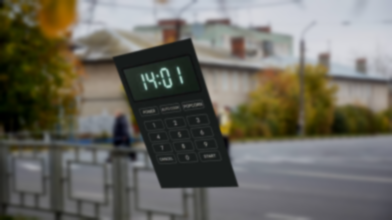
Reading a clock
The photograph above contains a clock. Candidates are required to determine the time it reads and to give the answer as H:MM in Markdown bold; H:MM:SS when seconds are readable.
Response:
**14:01**
